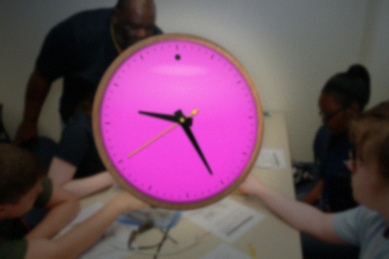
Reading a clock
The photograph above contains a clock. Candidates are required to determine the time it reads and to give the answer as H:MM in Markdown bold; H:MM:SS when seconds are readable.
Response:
**9:25:40**
